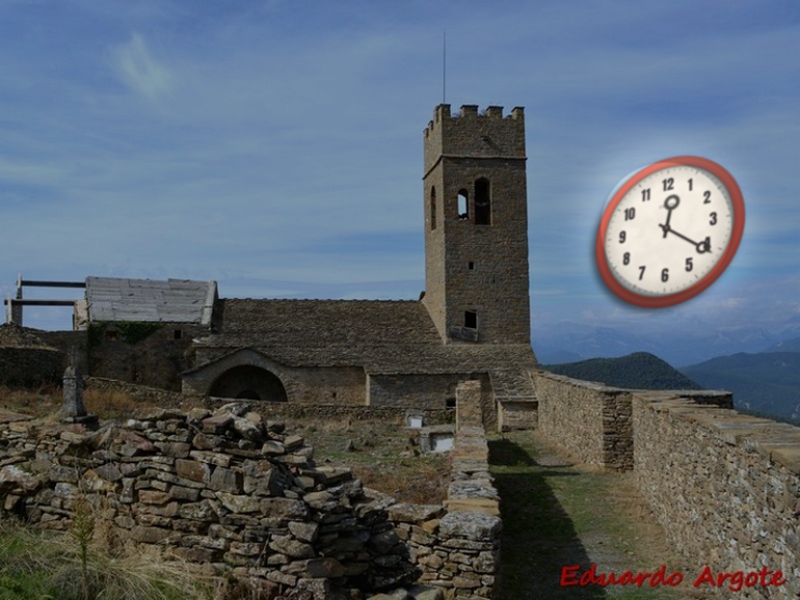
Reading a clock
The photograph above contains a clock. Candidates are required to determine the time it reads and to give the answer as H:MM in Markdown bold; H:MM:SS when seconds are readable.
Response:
**12:21**
